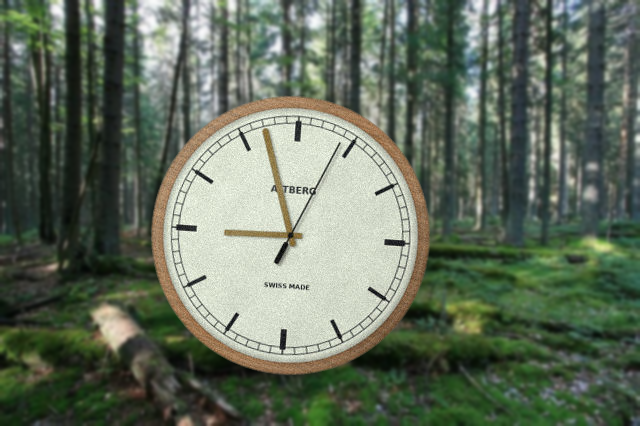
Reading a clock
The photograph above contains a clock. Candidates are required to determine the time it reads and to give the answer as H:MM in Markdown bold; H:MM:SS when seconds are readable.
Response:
**8:57:04**
